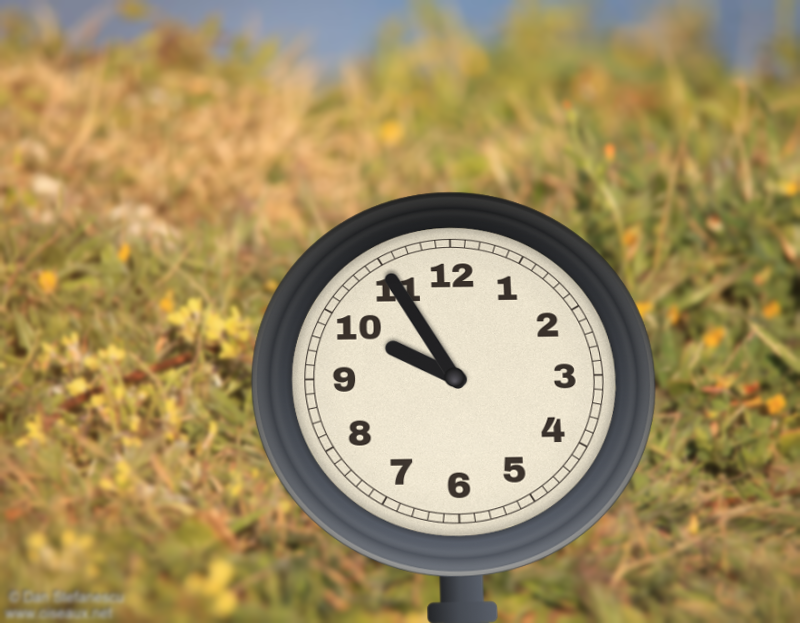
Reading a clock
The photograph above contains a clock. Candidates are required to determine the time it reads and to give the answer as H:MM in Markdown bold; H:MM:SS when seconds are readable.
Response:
**9:55**
